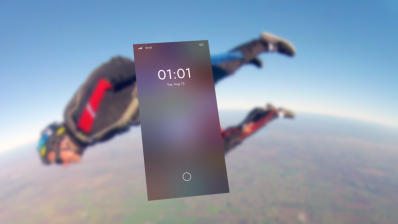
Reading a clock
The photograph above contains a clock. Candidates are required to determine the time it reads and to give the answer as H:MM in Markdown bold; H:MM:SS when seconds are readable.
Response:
**1:01**
